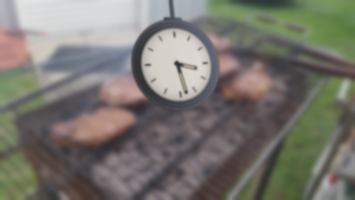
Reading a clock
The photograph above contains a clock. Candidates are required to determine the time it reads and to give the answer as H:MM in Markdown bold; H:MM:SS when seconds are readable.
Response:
**3:28**
